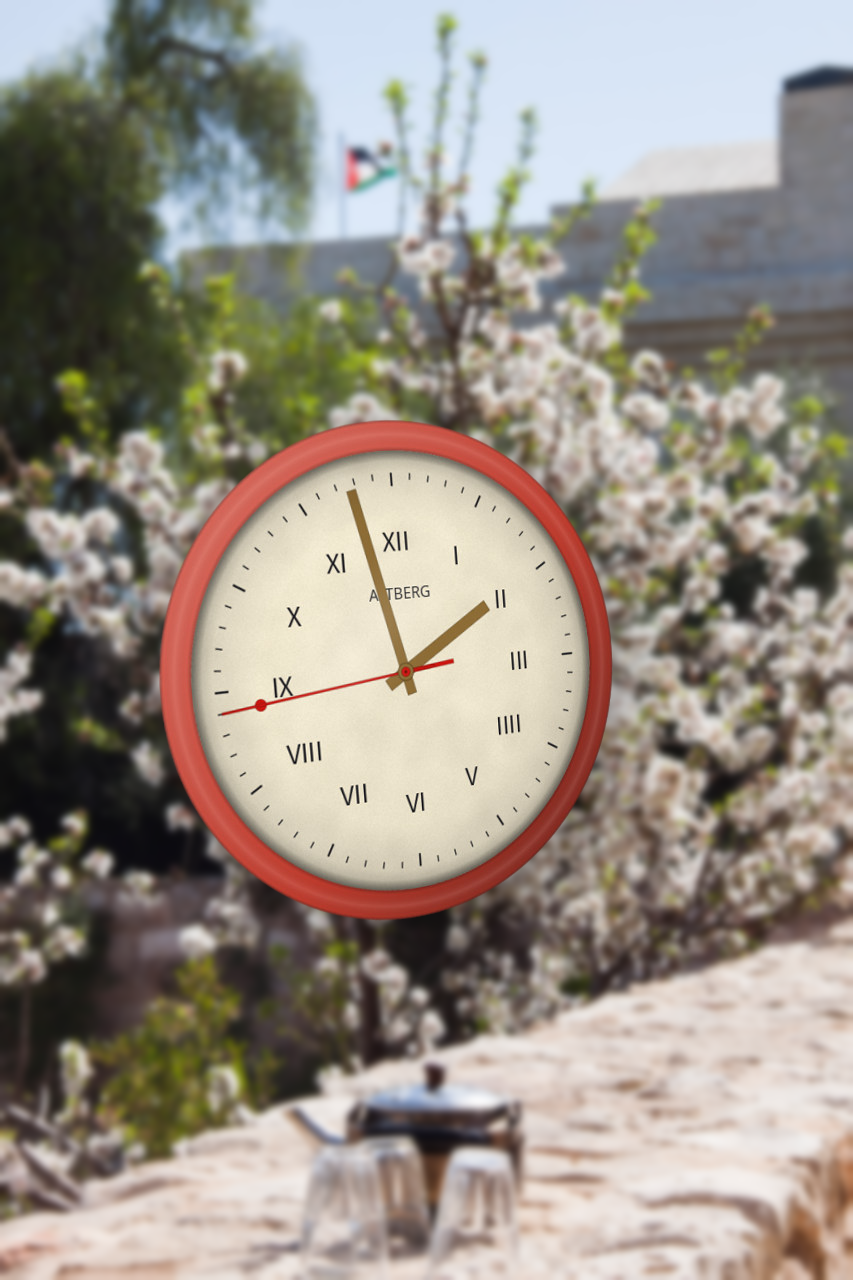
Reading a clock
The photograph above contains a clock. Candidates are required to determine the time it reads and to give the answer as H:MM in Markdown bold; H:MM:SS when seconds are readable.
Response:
**1:57:44**
